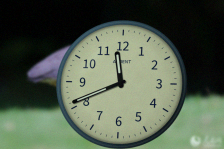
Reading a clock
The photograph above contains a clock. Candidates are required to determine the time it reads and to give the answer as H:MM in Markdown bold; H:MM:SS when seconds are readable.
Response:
**11:41**
